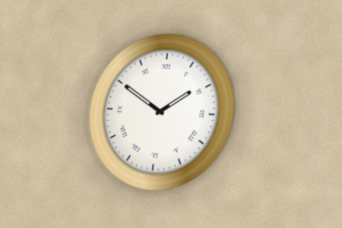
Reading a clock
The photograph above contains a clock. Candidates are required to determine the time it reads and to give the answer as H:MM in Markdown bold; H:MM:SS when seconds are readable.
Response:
**1:50**
